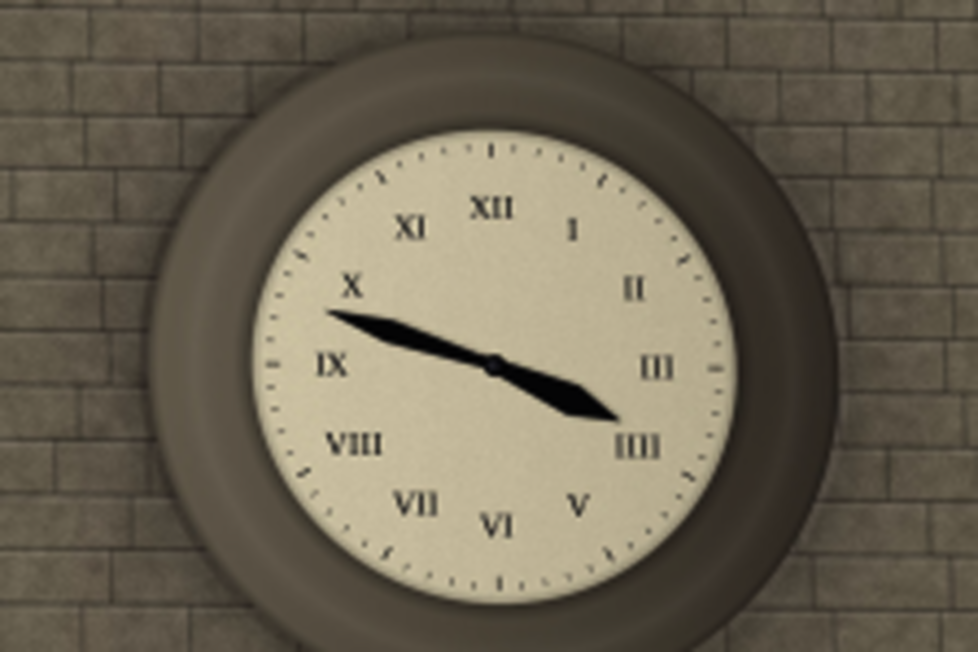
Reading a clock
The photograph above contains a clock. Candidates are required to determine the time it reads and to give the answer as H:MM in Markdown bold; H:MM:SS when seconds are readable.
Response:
**3:48**
